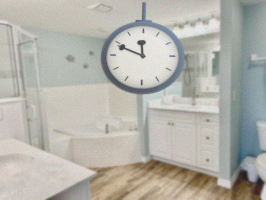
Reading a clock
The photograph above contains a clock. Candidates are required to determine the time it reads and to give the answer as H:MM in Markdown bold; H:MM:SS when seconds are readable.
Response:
**11:49**
